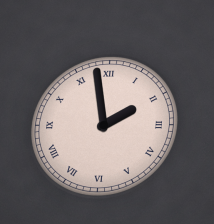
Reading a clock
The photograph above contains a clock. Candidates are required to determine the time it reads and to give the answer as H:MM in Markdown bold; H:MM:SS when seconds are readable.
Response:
**1:58**
